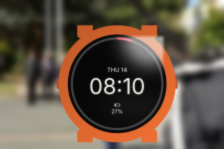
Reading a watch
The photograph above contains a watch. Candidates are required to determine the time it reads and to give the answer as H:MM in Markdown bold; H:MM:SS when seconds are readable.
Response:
**8:10**
